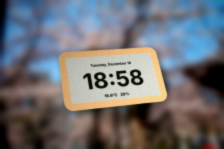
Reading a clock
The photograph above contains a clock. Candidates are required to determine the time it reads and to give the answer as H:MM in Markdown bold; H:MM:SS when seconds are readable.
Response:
**18:58**
